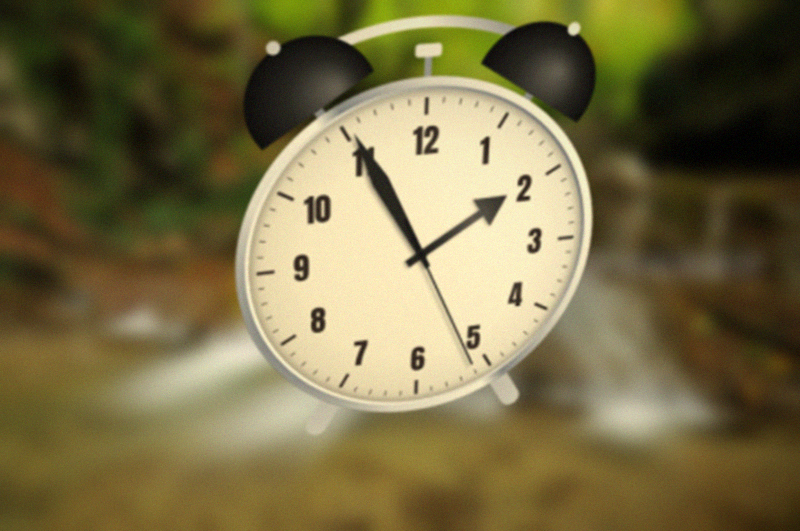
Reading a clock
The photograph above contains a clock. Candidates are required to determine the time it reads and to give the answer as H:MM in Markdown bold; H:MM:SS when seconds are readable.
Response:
**1:55:26**
